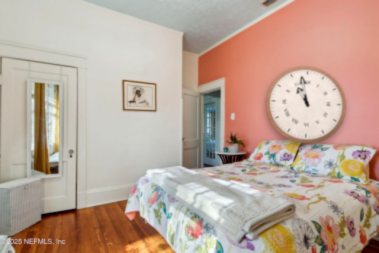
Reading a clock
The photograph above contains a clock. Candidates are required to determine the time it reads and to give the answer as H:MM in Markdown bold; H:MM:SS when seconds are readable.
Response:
**10:58**
